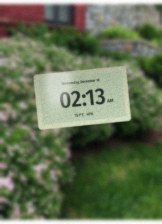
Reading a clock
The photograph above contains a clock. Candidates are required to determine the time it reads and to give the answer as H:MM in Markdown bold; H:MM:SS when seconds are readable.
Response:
**2:13**
